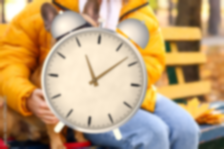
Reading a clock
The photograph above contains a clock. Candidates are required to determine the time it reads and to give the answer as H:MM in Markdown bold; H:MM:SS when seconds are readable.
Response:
**11:08**
